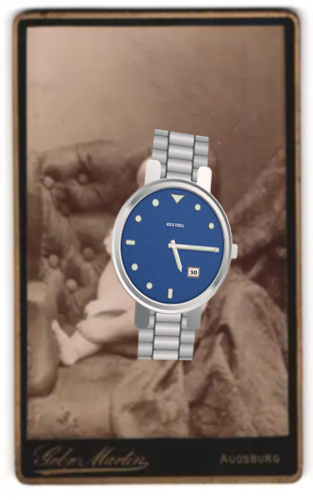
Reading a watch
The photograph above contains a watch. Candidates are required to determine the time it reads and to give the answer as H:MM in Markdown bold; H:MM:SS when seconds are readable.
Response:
**5:15**
